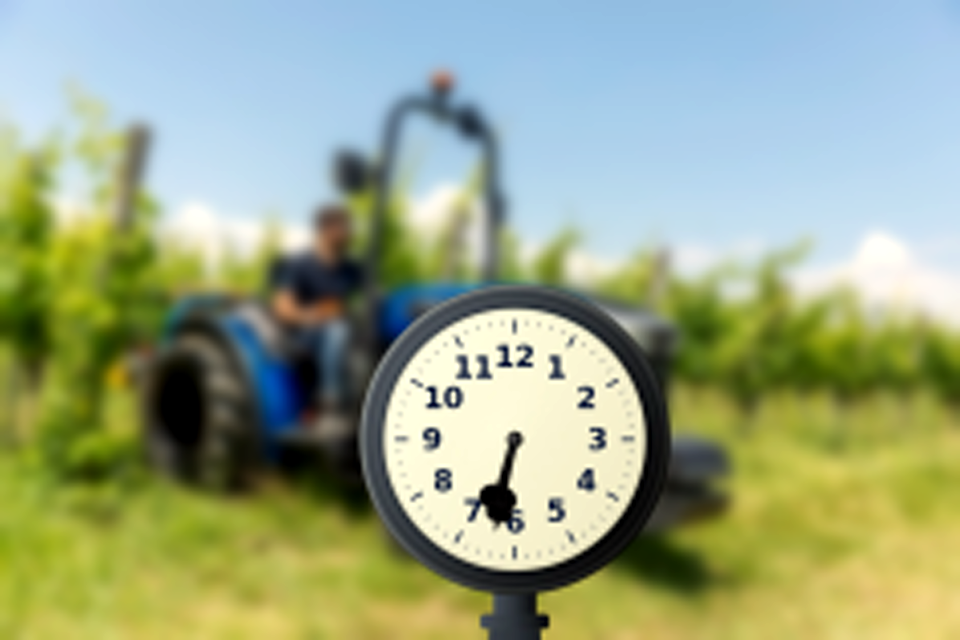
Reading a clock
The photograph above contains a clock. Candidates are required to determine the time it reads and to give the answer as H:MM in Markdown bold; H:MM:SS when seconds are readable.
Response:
**6:32**
